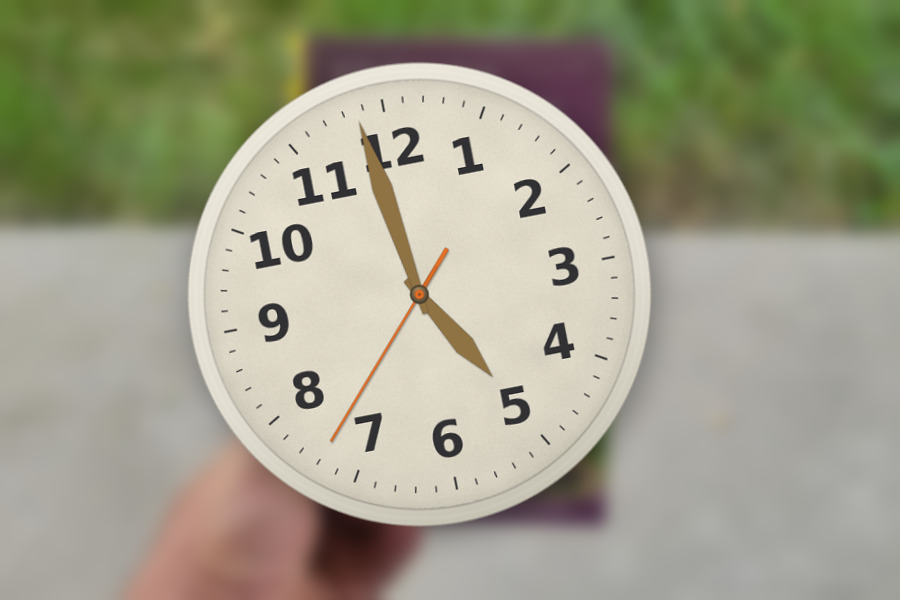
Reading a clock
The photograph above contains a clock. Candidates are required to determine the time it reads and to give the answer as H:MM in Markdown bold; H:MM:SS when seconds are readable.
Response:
**4:58:37**
